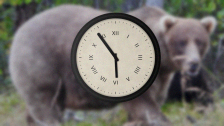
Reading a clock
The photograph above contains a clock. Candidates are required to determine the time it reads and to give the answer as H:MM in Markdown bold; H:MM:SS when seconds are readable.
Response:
**5:54**
